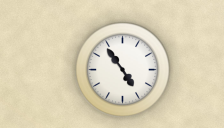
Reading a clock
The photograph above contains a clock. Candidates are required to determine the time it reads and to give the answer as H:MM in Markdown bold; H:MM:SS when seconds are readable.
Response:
**4:54**
